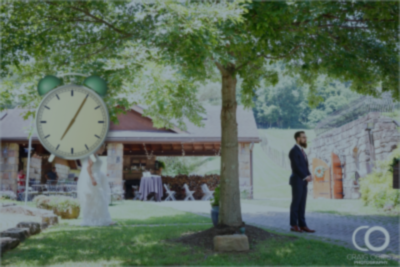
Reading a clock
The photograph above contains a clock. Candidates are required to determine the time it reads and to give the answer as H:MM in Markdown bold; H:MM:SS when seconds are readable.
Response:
**7:05**
